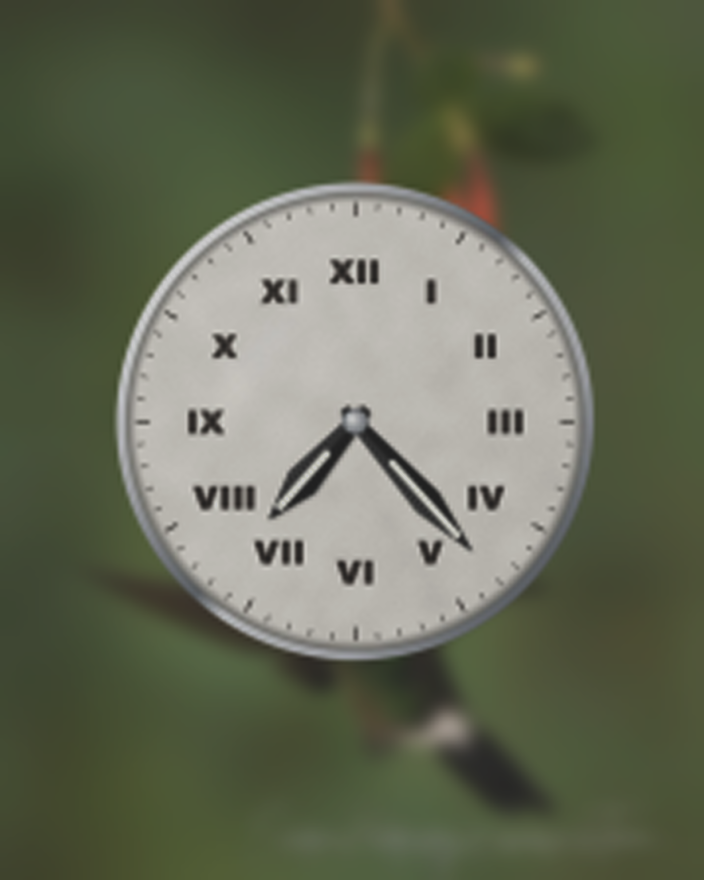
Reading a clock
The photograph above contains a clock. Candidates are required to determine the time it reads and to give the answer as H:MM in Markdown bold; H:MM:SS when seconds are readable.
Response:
**7:23**
